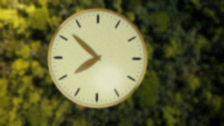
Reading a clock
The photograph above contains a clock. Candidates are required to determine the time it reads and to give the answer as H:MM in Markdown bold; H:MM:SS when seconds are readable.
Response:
**7:52**
